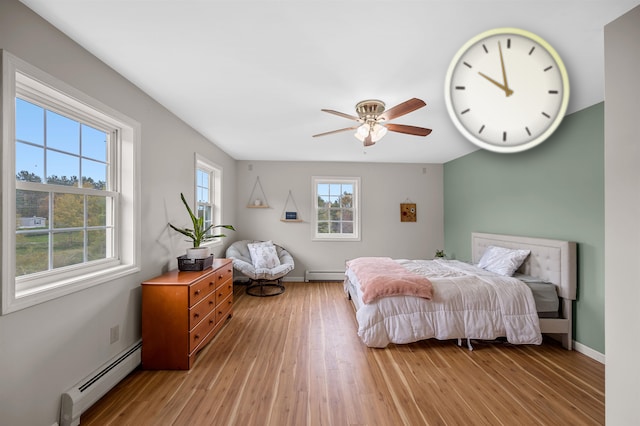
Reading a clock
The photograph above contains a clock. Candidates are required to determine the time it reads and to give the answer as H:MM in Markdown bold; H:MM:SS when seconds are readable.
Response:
**9:58**
